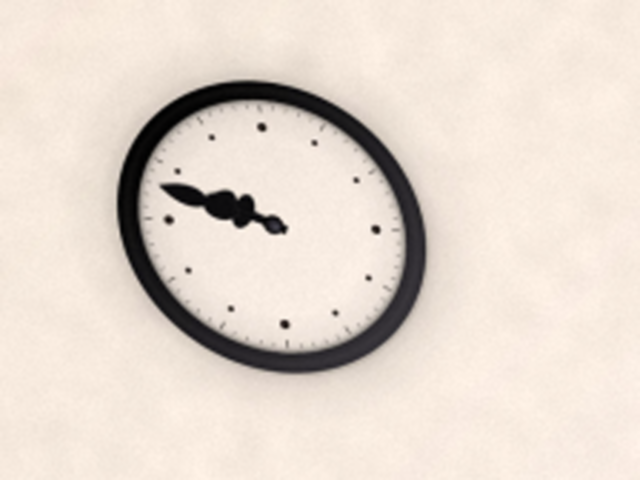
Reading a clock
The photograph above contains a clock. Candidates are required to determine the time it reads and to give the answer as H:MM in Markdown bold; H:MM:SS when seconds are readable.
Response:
**9:48**
